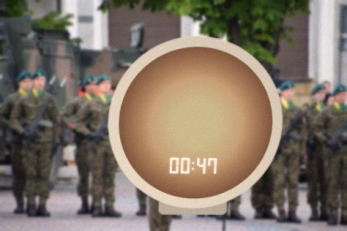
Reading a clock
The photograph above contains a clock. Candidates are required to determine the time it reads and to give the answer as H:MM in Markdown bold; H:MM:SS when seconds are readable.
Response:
**0:47**
